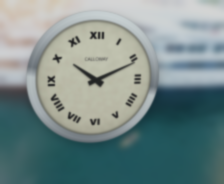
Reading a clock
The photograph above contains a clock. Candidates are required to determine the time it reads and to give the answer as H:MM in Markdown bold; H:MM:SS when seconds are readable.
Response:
**10:11**
